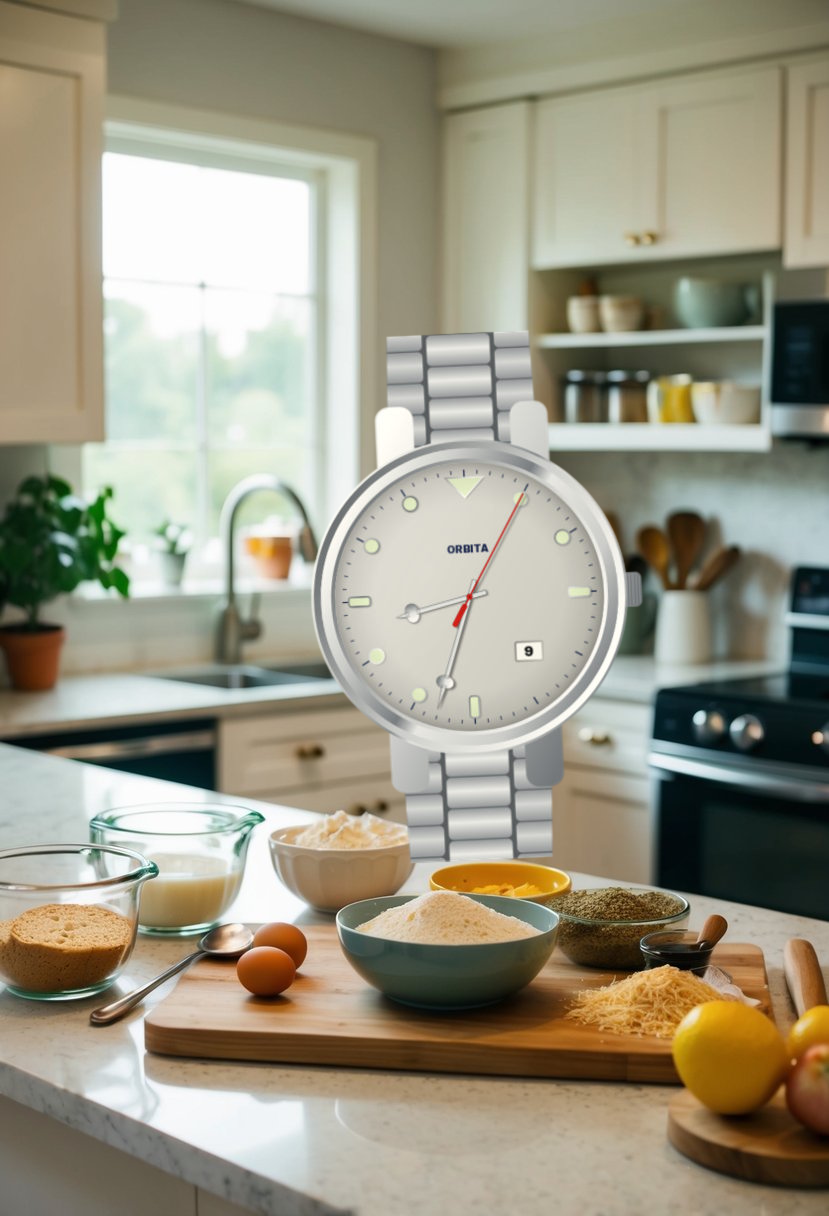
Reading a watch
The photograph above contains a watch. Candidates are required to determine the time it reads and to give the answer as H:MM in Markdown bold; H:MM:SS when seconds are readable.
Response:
**8:33:05**
